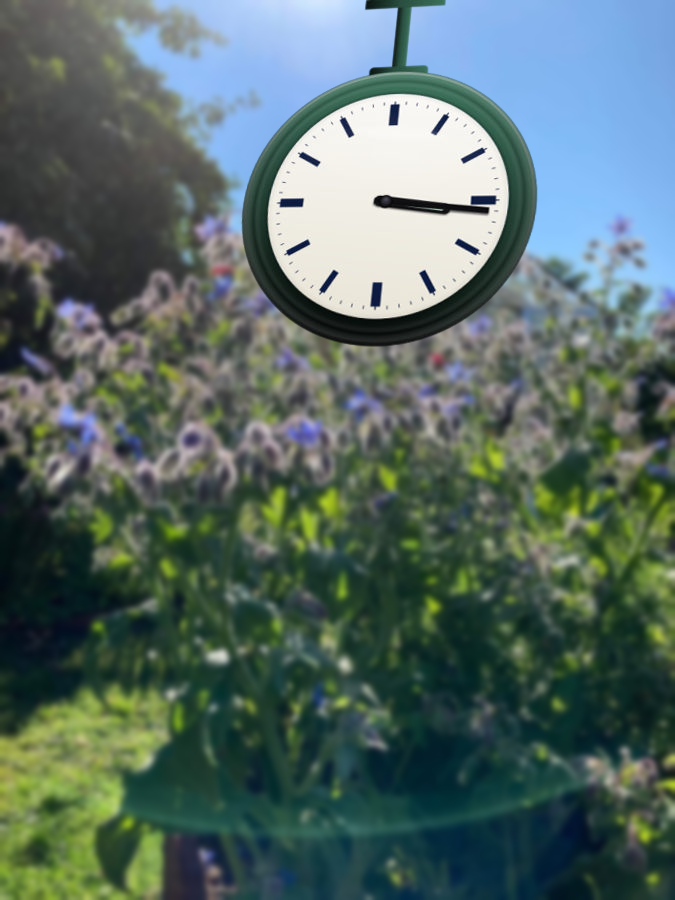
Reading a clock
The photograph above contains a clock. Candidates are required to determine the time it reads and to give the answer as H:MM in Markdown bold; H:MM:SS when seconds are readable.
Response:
**3:16**
